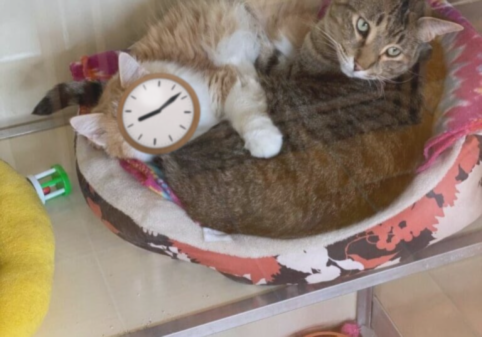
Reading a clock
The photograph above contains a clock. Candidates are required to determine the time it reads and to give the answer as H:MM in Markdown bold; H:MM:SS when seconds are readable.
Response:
**8:08**
